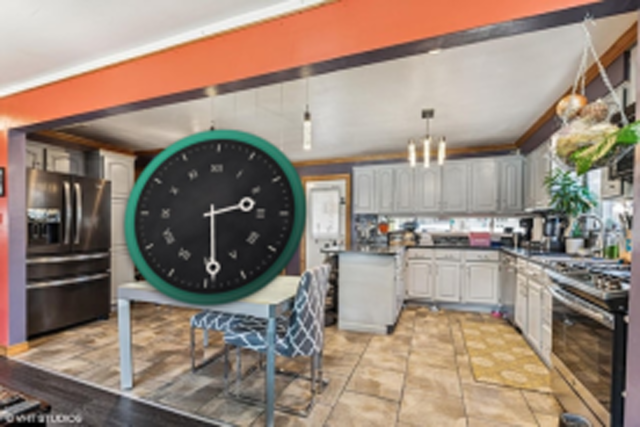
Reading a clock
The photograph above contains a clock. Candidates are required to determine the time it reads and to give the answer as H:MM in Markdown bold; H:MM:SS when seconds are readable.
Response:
**2:29**
